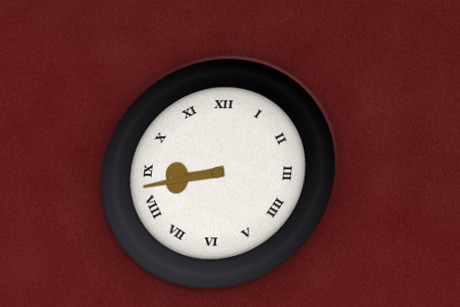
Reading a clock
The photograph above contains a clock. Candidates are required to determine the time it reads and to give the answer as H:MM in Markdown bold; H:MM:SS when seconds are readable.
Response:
**8:43**
